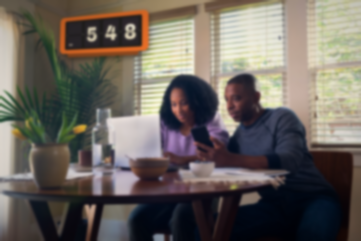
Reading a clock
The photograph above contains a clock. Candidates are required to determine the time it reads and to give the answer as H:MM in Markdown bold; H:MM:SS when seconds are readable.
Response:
**5:48**
